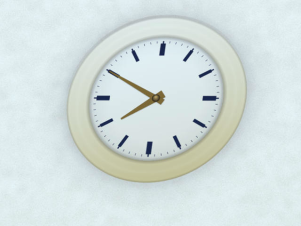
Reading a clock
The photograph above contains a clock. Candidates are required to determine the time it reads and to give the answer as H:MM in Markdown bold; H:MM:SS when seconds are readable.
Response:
**7:50**
